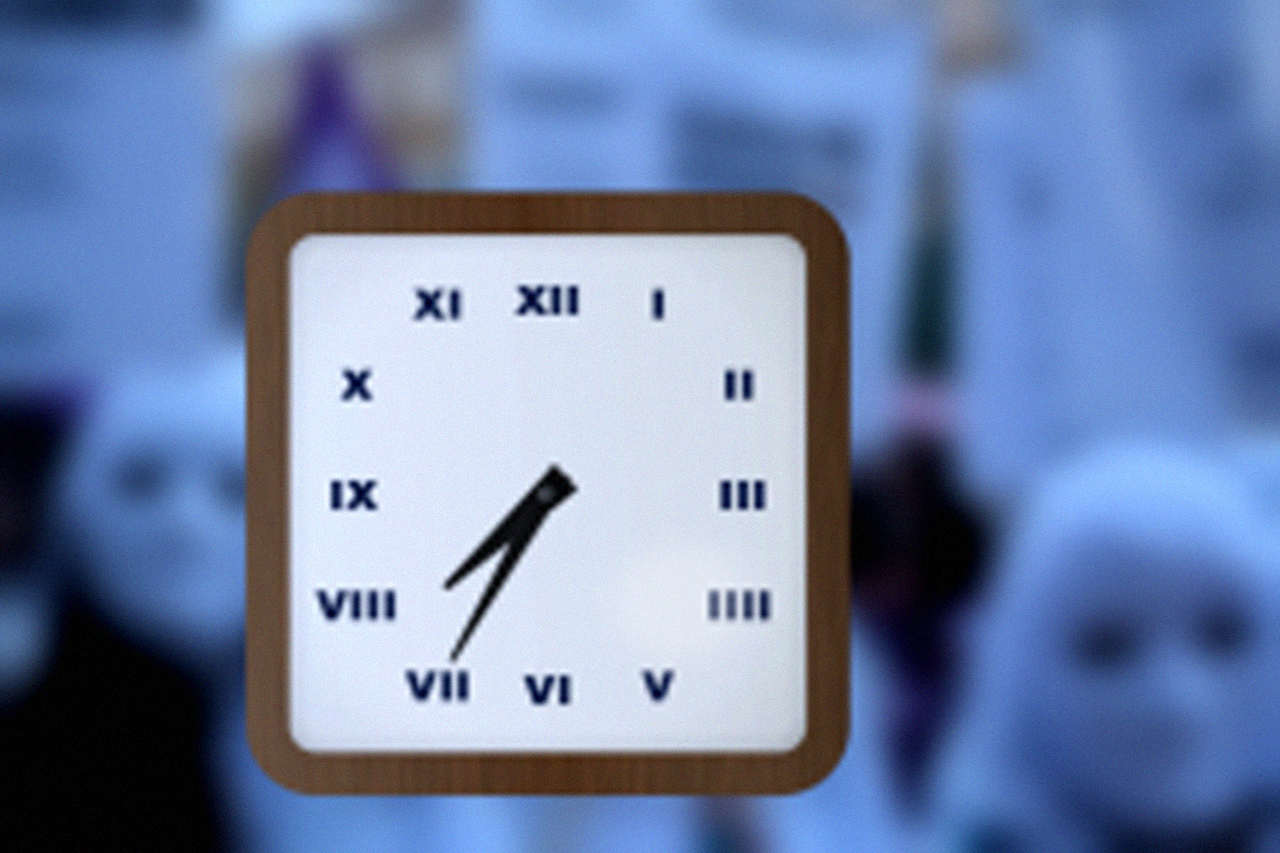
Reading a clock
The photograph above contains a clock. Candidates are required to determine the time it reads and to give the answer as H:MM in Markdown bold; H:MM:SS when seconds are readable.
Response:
**7:35**
